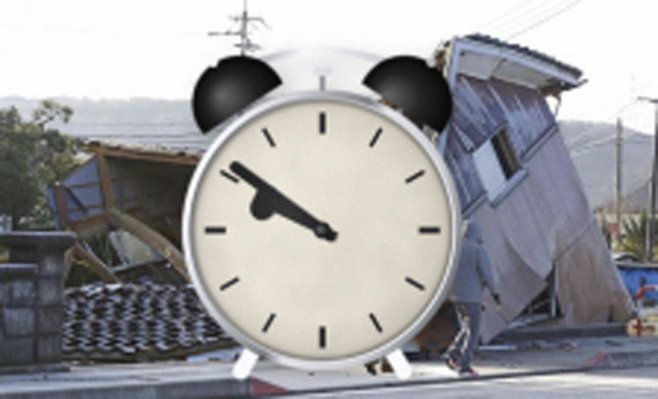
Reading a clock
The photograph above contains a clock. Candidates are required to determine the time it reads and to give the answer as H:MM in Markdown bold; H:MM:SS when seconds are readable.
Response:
**9:51**
